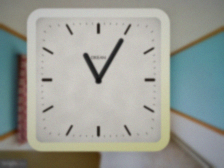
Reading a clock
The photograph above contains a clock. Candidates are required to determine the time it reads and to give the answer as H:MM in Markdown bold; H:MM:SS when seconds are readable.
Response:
**11:05**
